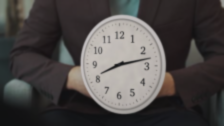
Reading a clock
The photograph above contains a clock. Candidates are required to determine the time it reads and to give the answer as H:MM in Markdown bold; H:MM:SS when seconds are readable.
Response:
**8:13**
